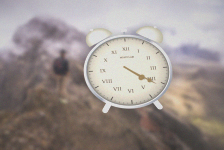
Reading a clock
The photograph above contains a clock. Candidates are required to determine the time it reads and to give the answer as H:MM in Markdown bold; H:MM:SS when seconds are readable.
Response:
**4:21**
